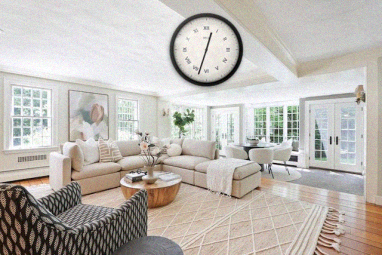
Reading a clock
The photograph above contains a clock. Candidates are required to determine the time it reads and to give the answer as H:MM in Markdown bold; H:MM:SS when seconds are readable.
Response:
**12:33**
